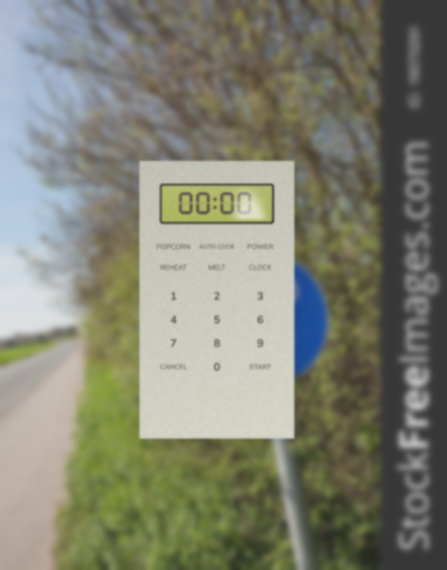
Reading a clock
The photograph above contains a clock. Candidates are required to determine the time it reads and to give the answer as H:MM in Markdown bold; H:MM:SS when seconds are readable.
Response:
**0:00**
